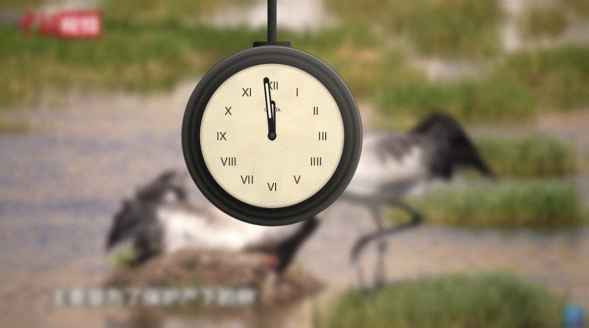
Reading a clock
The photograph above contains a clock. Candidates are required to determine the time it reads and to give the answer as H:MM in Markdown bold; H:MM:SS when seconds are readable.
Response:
**11:59**
